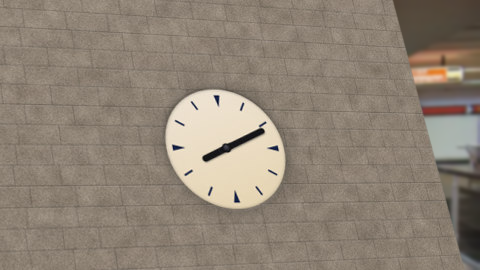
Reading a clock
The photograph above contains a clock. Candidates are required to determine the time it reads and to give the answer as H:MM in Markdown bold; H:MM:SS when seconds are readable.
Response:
**8:11**
